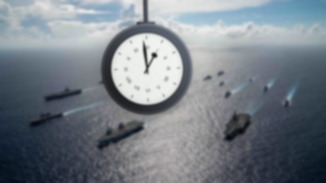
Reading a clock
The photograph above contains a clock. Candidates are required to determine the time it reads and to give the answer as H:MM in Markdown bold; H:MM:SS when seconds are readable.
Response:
**12:59**
